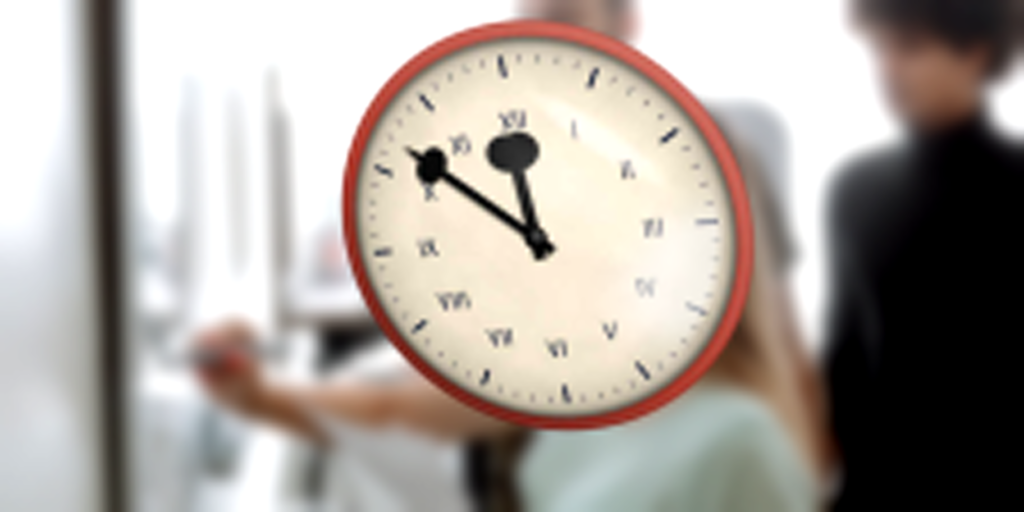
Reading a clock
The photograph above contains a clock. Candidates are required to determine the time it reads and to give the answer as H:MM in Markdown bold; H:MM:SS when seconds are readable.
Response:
**11:52**
